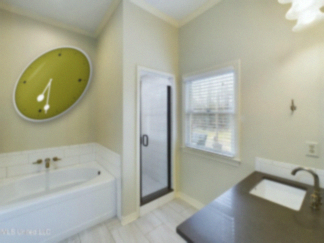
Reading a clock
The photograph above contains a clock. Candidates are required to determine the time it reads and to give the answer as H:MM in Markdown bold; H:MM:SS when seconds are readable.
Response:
**6:28**
